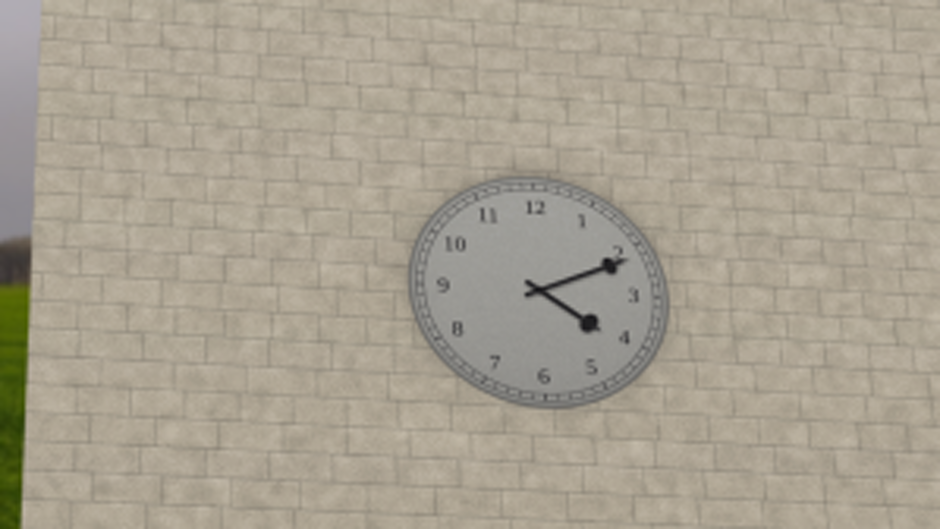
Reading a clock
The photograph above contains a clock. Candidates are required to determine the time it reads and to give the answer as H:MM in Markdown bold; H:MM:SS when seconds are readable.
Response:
**4:11**
